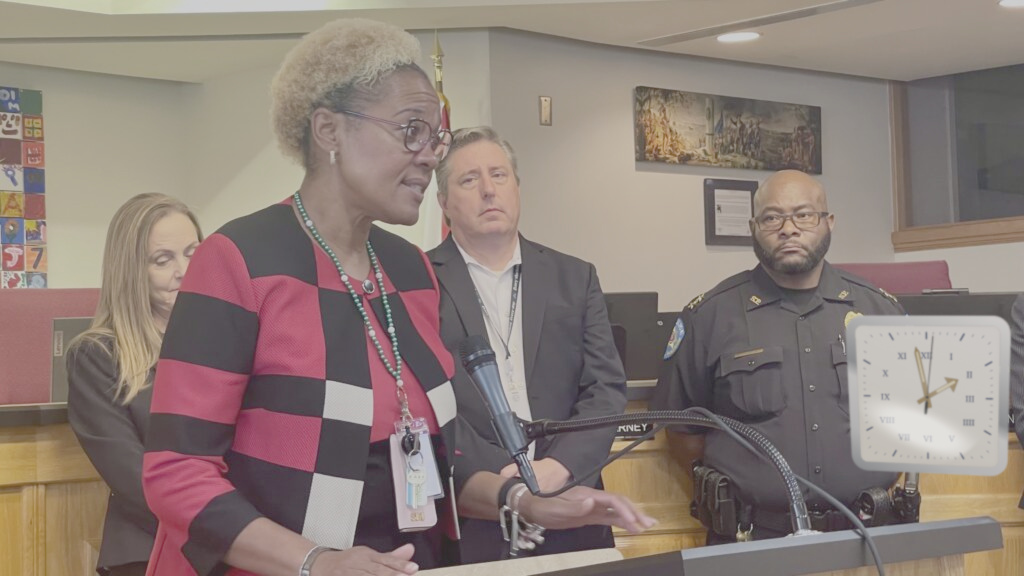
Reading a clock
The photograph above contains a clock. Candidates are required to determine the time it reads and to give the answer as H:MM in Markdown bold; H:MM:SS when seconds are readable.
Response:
**1:58:01**
